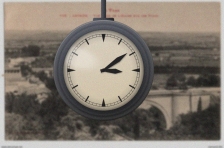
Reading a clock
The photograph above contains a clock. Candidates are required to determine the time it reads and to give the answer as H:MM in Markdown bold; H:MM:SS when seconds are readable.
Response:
**3:09**
